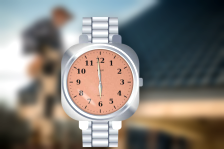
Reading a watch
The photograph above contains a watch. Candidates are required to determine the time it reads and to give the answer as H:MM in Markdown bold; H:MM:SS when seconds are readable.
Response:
**5:59**
